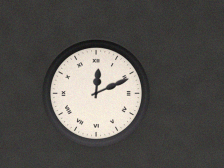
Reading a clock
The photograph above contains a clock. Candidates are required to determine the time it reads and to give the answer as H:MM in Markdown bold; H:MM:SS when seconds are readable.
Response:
**12:11**
